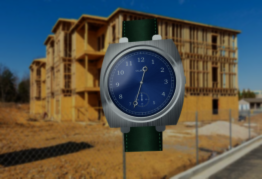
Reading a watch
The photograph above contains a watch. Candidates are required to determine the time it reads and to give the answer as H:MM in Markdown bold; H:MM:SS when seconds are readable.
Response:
**12:33**
